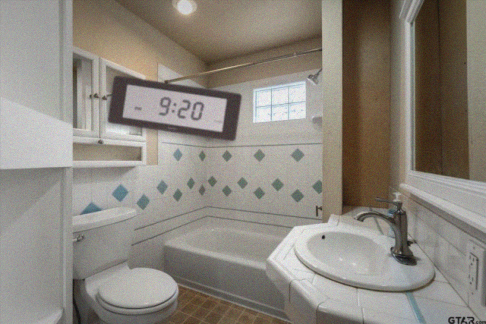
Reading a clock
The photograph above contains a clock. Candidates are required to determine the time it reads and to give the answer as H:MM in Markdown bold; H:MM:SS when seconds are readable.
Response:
**9:20**
